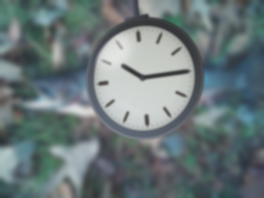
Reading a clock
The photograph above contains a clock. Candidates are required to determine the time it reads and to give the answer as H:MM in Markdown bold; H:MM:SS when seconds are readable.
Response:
**10:15**
